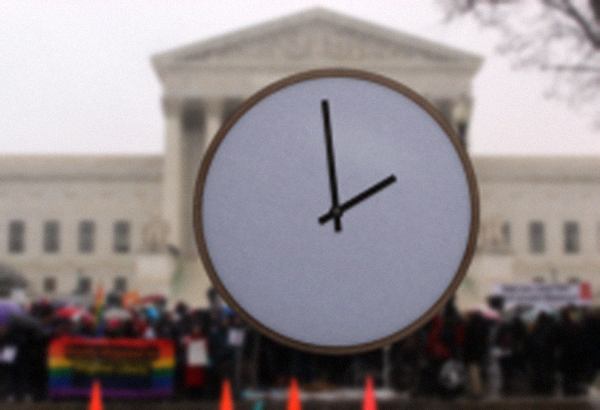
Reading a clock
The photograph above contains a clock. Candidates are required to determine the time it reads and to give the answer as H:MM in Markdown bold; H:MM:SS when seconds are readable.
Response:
**1:59**
